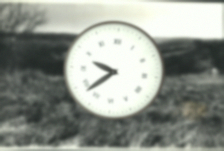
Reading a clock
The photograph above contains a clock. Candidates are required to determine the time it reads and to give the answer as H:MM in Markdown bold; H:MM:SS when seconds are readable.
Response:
**9:38**
